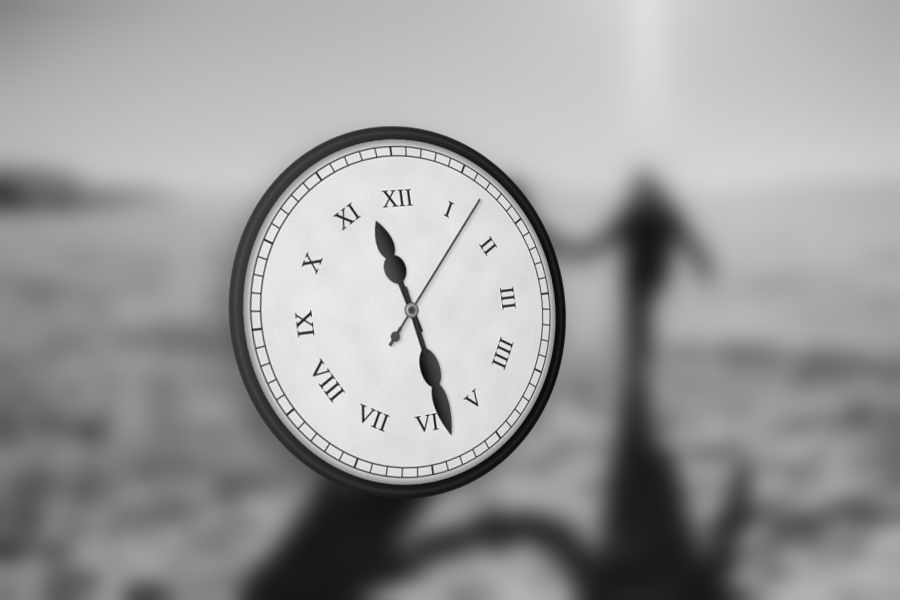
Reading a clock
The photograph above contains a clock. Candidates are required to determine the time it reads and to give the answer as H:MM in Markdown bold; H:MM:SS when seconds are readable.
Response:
**11:28:07**
